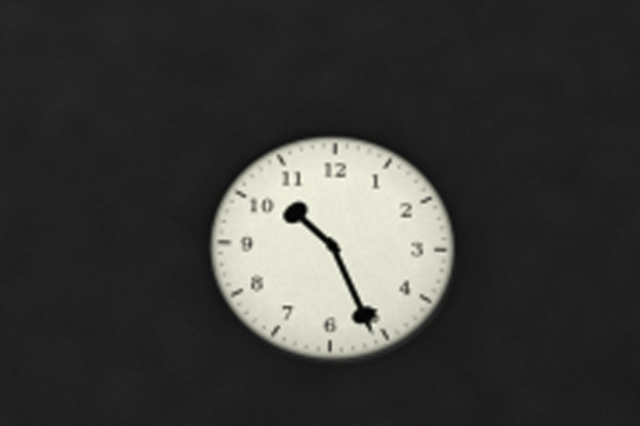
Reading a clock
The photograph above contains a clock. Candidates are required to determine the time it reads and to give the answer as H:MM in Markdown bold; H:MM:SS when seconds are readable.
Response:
**10:26**
